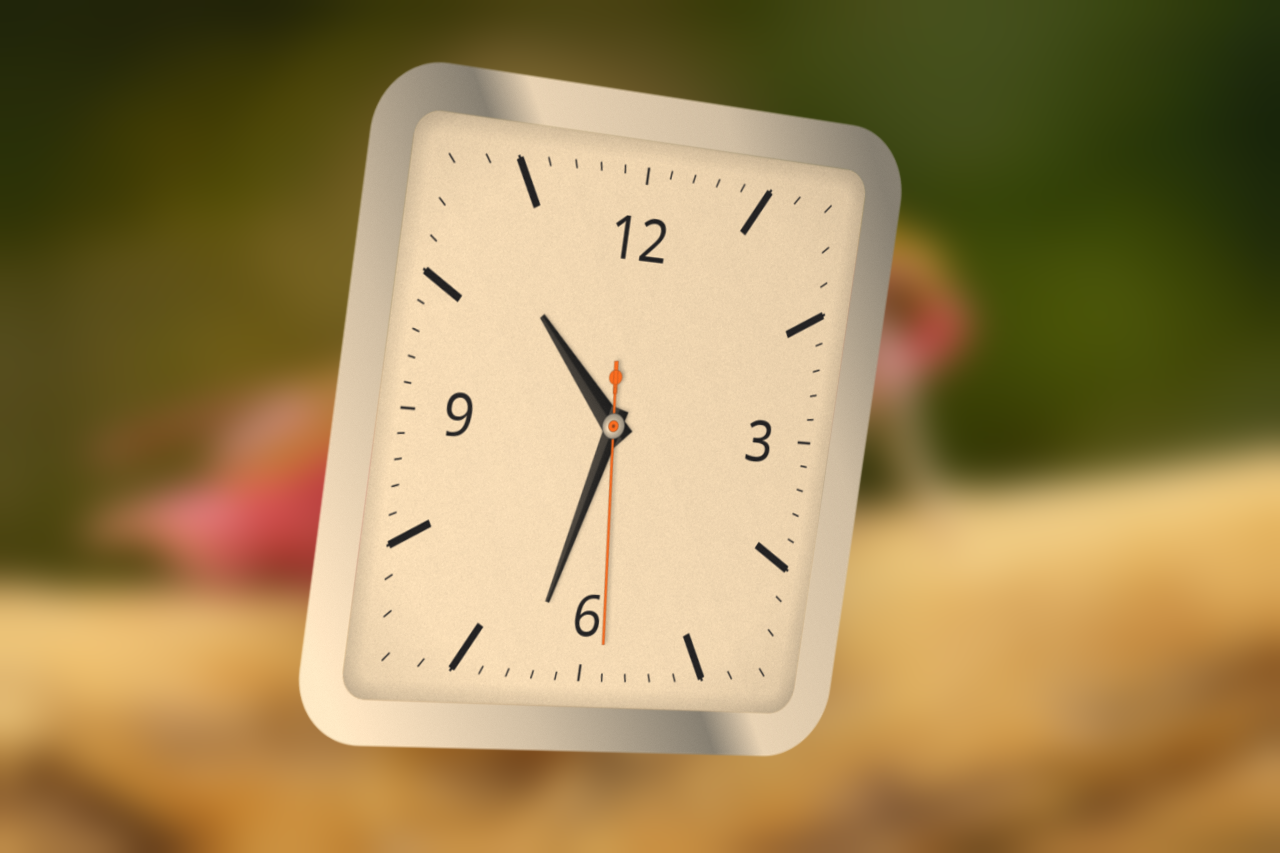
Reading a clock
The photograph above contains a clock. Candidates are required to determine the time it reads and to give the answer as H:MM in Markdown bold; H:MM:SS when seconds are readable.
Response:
**10:32:29**
